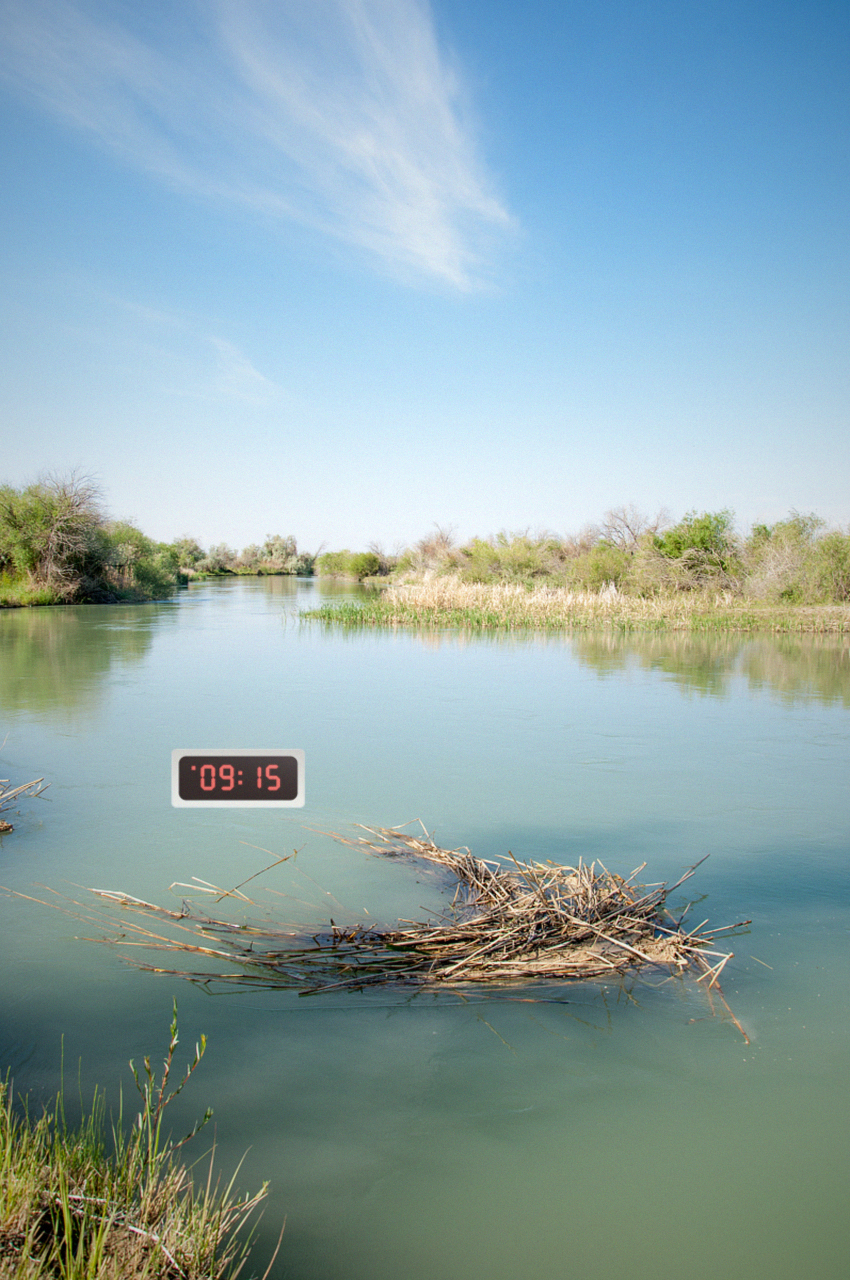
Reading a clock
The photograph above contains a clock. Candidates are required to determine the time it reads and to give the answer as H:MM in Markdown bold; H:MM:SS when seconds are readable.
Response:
**9:15**
